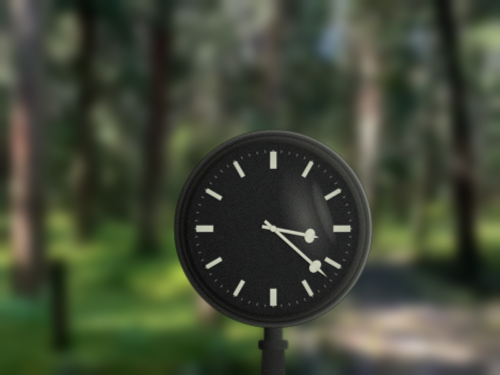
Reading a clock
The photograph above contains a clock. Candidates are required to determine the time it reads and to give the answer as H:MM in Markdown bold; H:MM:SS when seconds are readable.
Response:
**3:22**
